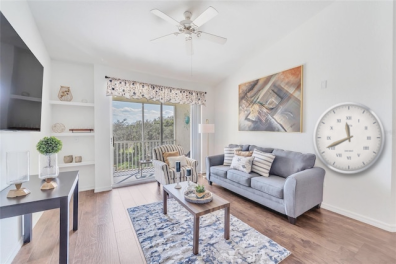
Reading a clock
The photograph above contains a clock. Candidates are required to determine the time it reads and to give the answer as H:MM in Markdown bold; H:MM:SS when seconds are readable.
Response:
**11:41**
